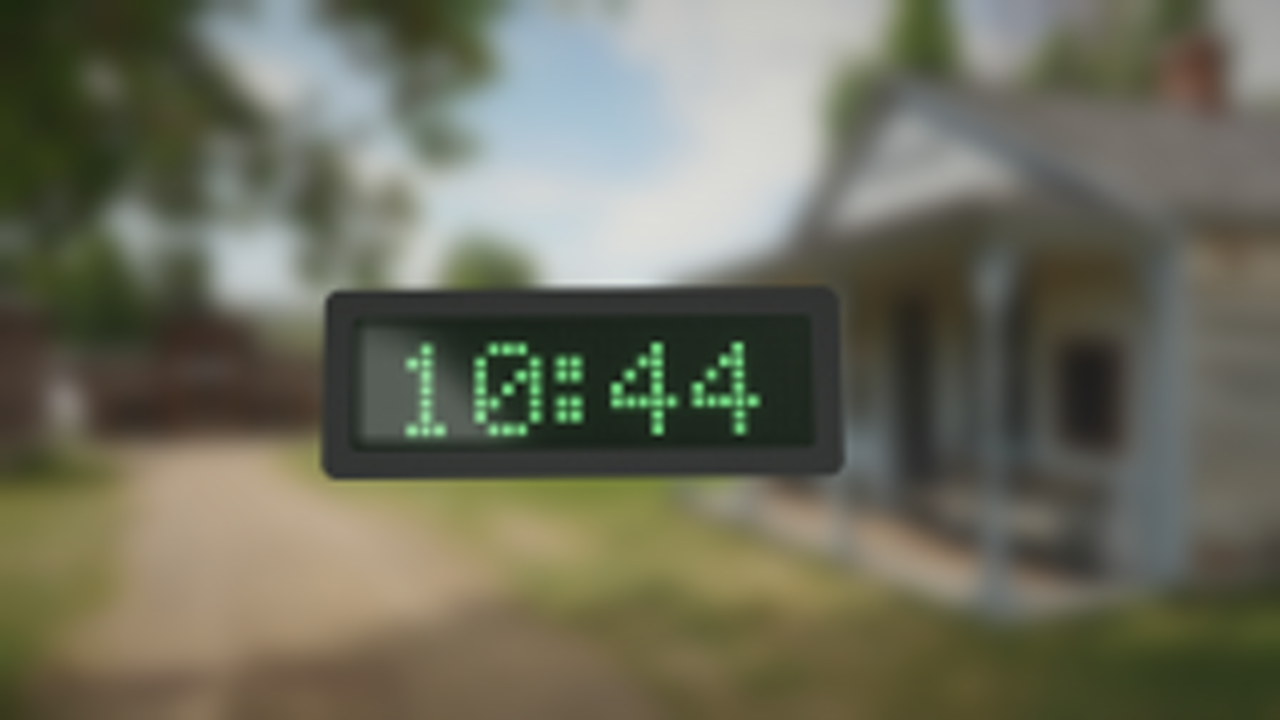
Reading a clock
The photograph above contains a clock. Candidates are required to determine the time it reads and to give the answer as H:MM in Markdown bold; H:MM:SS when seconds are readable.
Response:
**10:44**
